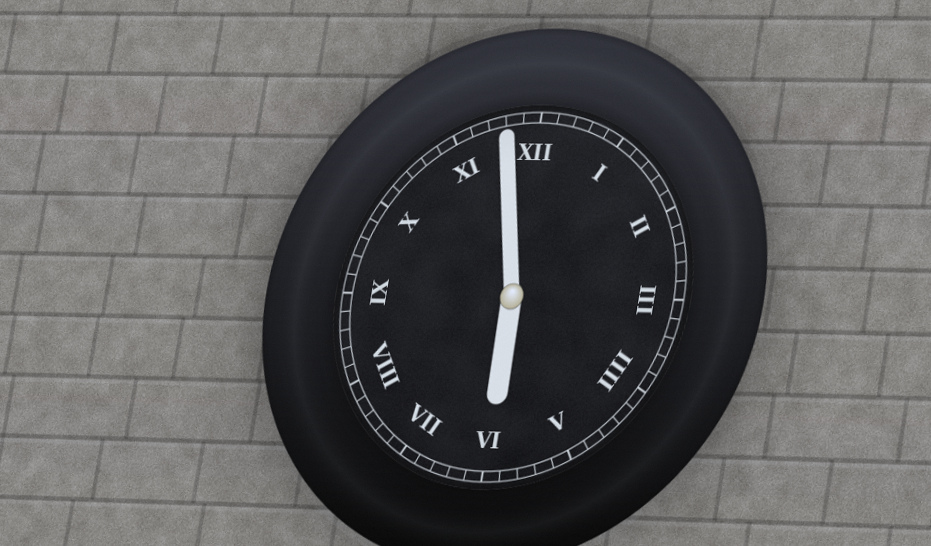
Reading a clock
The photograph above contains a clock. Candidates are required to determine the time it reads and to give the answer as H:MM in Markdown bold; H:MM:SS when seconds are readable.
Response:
**5:58**
